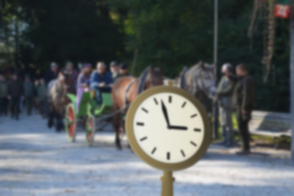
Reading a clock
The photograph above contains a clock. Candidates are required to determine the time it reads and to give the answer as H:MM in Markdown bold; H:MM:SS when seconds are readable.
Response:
**2:57**
